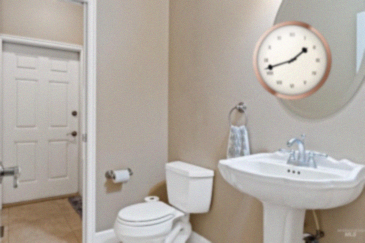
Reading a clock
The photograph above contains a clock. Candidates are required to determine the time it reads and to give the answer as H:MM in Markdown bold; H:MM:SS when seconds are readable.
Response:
**1:42**
